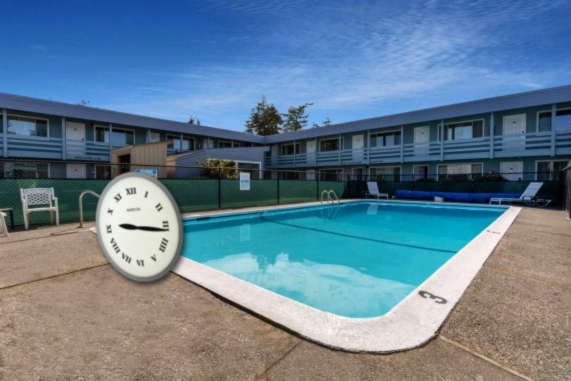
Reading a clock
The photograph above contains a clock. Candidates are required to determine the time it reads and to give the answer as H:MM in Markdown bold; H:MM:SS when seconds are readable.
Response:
**9:16**
